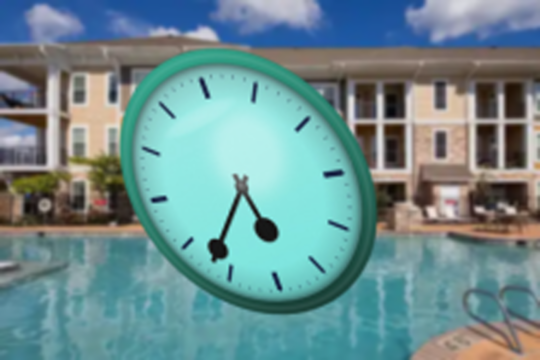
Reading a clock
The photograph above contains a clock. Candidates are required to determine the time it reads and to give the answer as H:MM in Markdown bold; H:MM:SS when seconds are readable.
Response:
**5:37**
